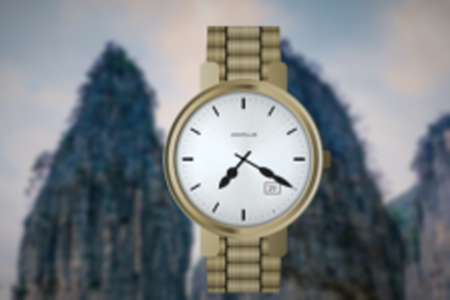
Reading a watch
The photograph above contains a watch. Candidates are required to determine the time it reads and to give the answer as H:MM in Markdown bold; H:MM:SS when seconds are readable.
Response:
**7:20**
